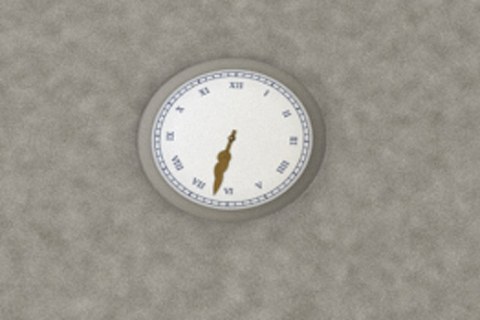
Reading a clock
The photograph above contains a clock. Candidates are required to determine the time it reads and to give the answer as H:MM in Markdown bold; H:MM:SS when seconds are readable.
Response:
**6:32**
